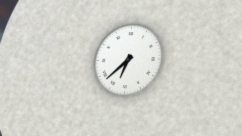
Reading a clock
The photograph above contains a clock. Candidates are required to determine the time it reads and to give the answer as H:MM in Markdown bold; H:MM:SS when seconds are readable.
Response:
**6:38**
